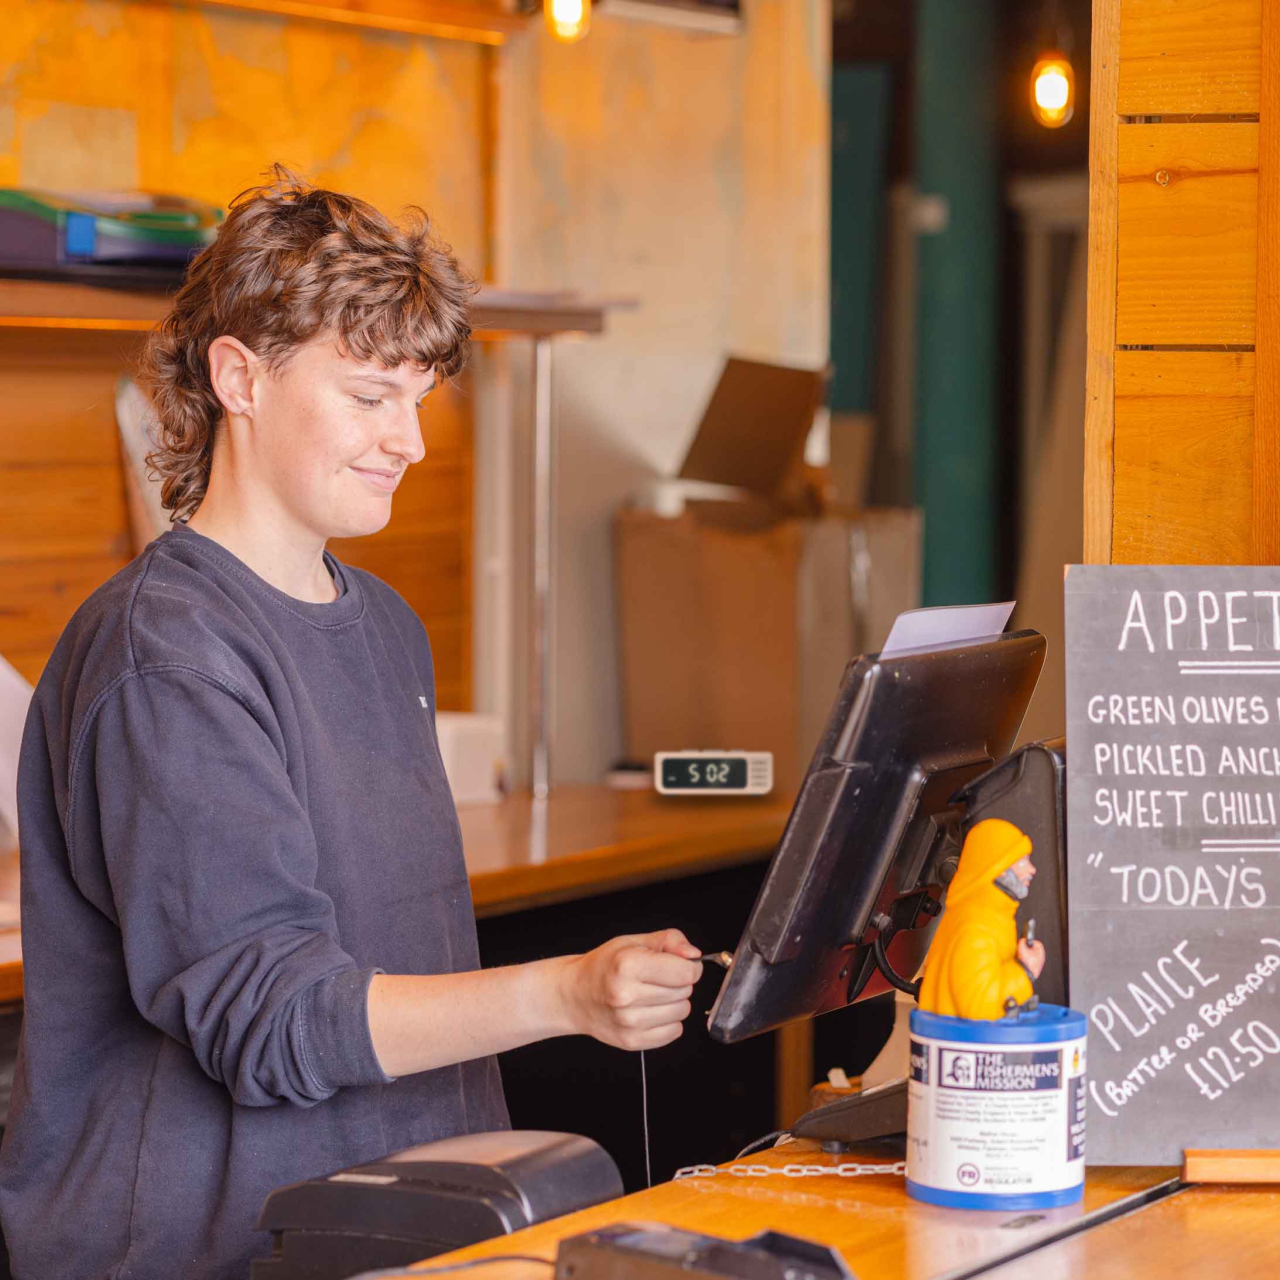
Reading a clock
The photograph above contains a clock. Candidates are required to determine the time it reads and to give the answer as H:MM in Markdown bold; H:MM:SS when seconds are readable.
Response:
**5:02**
